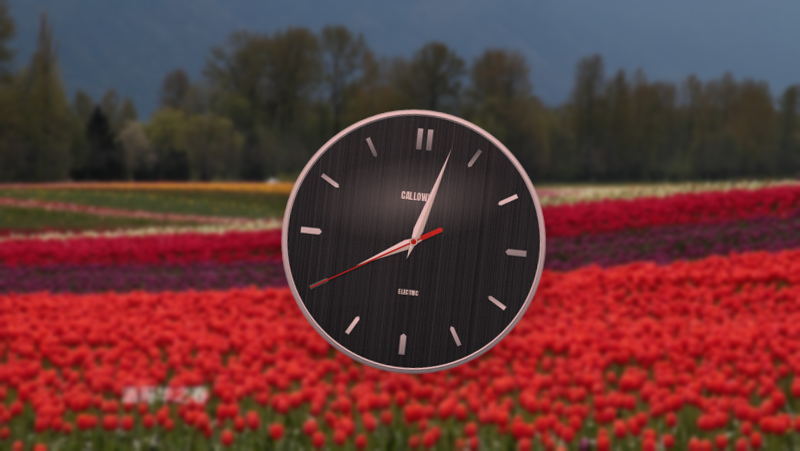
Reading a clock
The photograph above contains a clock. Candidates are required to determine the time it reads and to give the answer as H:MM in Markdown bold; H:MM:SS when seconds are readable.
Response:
**8:02:40**
